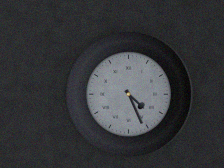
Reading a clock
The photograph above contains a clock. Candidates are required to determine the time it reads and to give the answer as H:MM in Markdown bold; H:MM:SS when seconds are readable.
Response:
**4:26**
